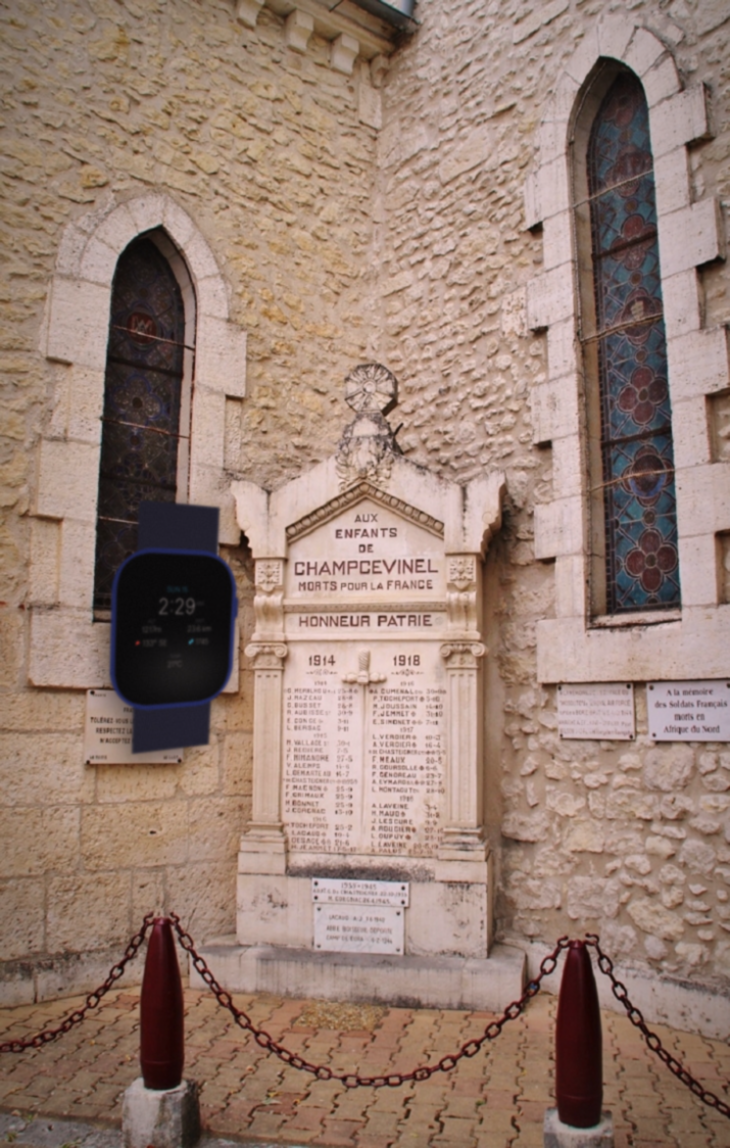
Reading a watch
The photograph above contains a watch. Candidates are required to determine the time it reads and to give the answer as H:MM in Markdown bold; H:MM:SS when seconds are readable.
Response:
**2:29**
